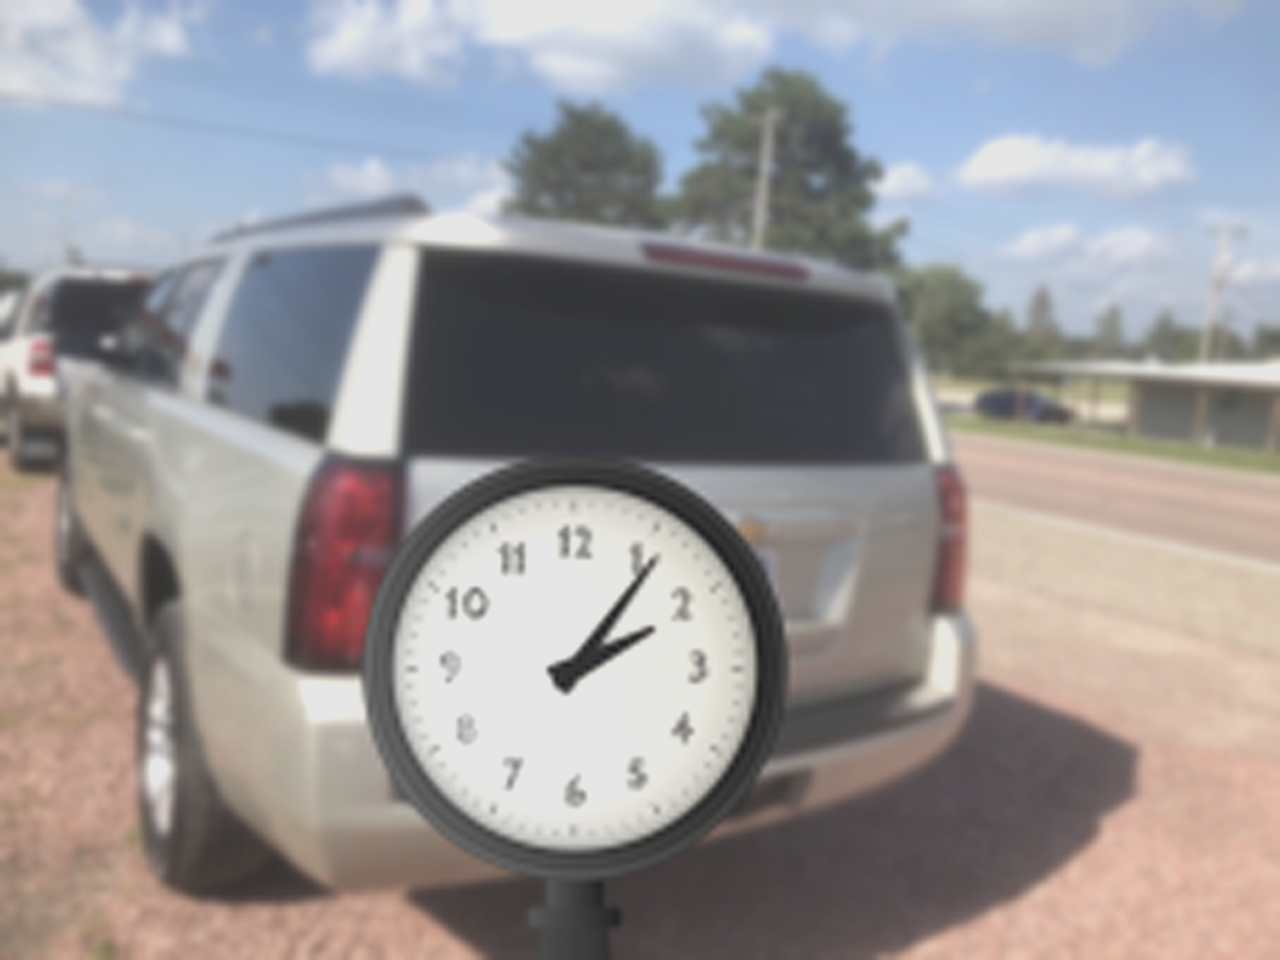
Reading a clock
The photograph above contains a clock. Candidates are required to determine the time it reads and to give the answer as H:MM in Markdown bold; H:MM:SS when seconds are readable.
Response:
**2:06**
